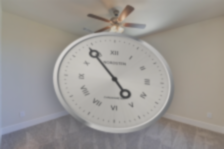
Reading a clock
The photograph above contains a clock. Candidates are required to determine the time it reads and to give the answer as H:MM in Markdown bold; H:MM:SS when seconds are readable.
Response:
**4:54**
